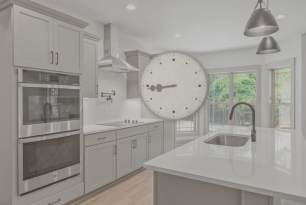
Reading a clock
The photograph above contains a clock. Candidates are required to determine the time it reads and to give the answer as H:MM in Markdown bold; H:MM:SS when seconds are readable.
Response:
**8:44**
